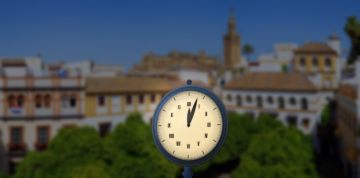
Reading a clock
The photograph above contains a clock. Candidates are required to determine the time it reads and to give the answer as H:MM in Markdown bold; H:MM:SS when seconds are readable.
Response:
**12:03**
